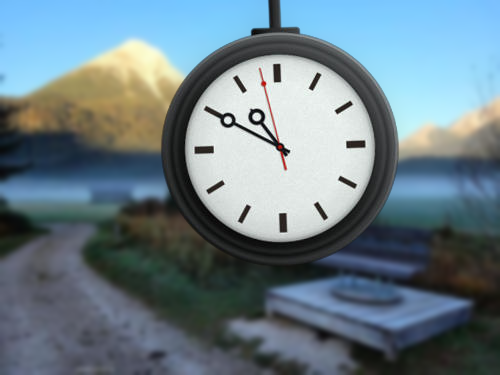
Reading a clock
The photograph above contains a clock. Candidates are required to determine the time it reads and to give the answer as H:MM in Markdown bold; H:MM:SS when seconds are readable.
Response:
**10:49:58**
